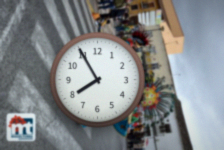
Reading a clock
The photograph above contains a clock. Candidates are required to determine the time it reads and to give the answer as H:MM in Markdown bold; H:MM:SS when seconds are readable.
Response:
**7:55**
